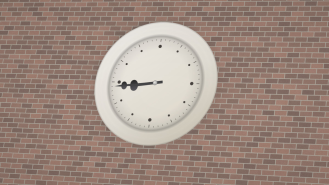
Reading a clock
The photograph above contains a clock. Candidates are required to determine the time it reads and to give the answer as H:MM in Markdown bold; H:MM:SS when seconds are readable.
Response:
**8:44**
